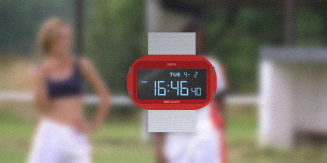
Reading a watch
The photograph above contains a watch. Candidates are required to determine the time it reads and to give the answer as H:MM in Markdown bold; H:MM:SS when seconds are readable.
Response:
**16:46:40**
